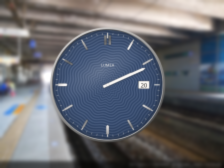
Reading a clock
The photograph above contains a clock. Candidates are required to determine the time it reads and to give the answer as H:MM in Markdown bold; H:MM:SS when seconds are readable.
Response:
**2:11**
